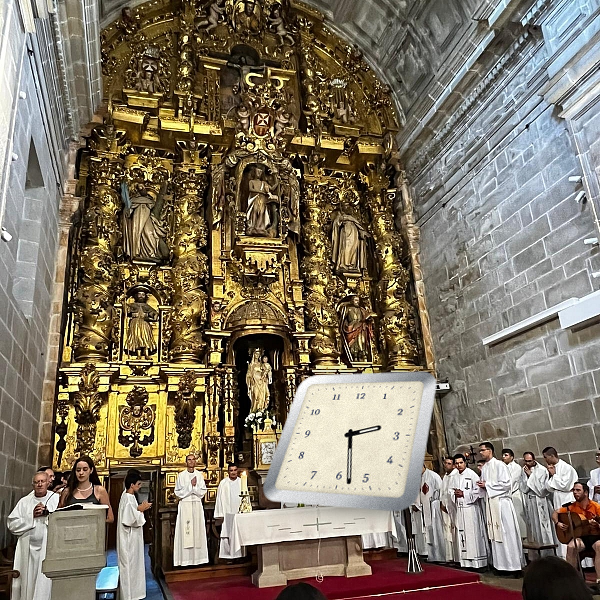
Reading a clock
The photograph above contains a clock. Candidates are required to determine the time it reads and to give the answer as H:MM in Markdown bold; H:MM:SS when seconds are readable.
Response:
**2:28**
